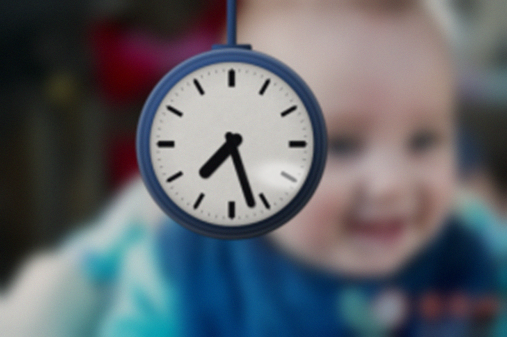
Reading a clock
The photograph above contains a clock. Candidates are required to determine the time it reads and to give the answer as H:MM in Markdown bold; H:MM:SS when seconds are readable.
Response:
**7:27**
